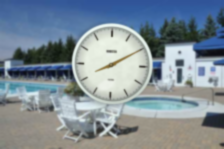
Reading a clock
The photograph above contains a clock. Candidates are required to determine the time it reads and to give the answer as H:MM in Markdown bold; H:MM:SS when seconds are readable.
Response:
**8:10**
